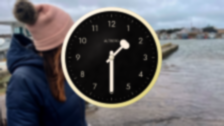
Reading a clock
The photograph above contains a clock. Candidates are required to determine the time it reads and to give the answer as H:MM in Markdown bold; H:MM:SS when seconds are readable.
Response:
**1:30**
